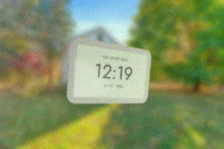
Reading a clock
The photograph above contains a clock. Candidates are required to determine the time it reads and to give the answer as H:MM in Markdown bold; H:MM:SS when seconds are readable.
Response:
**12:19**
